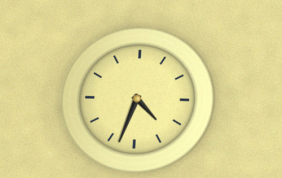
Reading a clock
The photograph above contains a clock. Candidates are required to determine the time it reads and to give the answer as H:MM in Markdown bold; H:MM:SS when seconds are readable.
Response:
**4:33**
